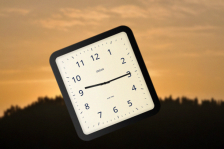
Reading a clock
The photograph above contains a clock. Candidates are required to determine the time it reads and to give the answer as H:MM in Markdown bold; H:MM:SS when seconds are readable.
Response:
**9:15**
